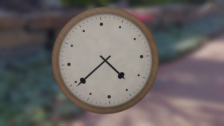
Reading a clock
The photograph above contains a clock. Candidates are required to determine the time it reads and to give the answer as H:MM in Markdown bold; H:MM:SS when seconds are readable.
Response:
**4:39**
